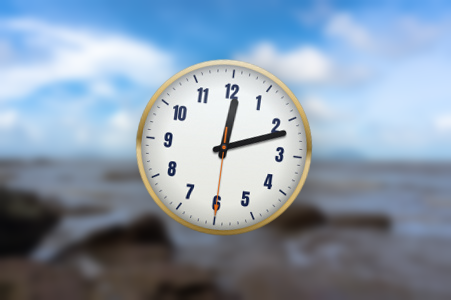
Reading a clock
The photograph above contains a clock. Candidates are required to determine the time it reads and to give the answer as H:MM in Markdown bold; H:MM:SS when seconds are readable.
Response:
**12:11:30**
